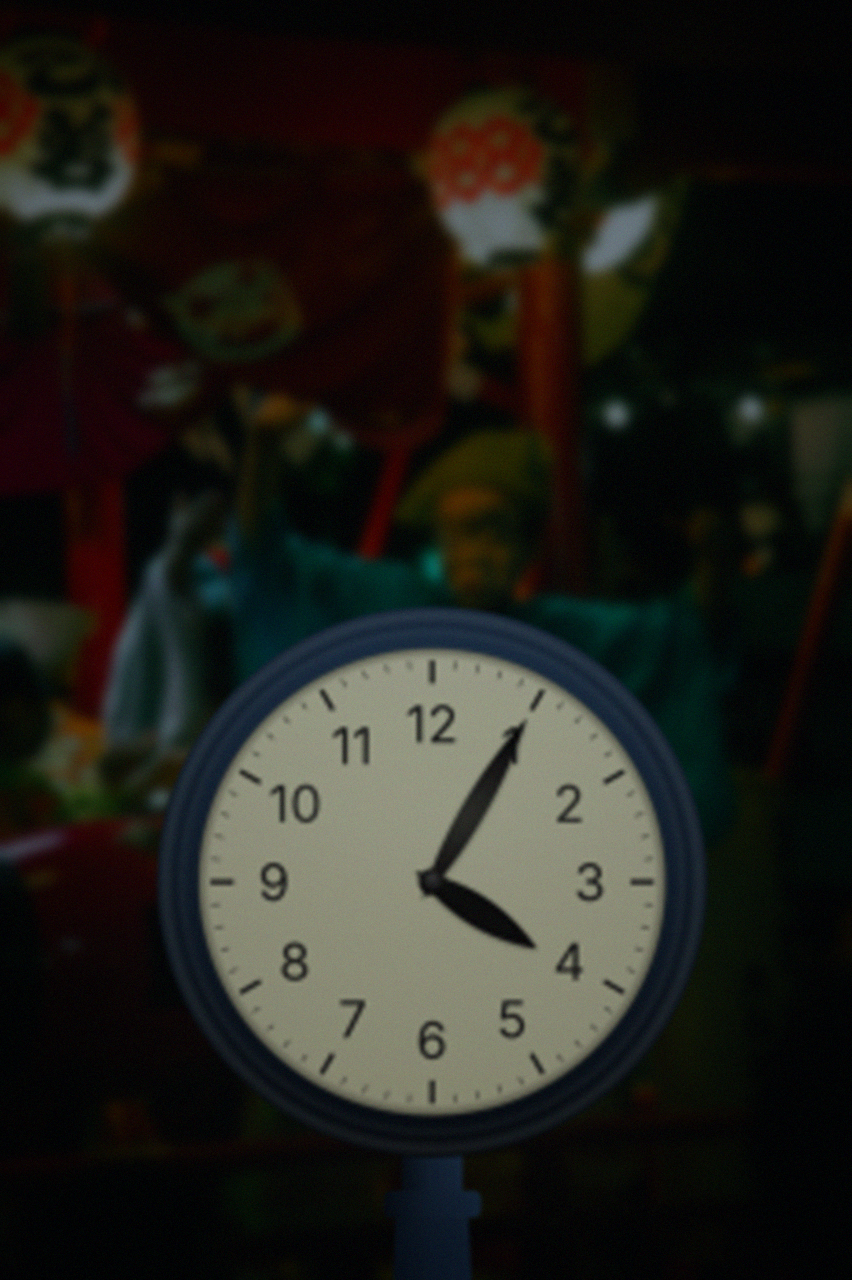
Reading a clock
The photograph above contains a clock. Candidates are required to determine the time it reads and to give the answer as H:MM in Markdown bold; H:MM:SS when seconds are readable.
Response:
**4:05**
